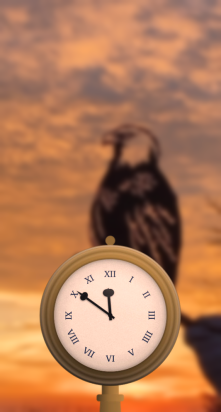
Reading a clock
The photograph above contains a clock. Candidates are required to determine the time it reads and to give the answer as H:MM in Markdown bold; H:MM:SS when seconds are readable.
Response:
**11:51**
